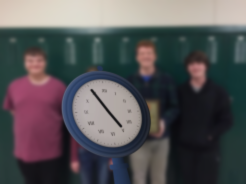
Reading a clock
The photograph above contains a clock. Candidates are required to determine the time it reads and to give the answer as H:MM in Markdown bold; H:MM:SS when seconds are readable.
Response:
**4:55**
